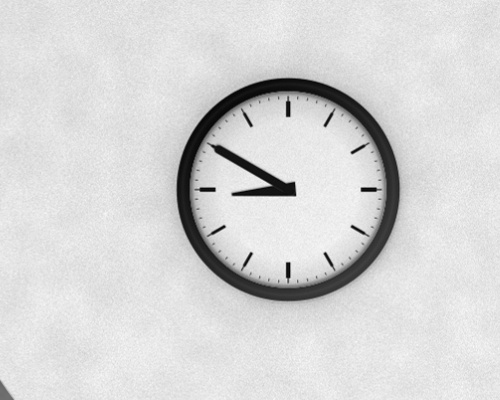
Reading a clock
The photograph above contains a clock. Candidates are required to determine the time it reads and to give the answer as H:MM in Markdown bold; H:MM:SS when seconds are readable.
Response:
**8:50**
